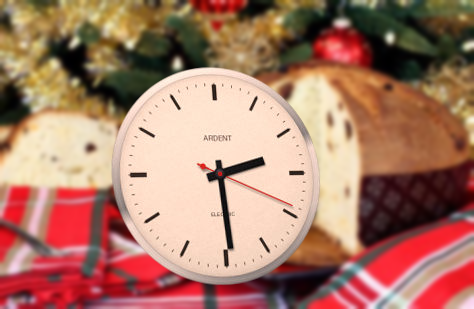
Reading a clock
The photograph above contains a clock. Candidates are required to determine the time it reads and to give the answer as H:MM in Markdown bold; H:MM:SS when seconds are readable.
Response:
**2:29:19**
